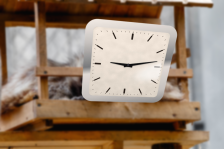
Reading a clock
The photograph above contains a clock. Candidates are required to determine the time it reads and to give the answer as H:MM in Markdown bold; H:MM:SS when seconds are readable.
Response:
**9:13**
